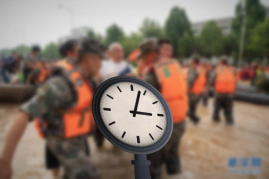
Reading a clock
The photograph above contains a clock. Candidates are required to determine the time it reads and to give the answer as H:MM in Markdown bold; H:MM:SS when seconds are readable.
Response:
**3:03**
